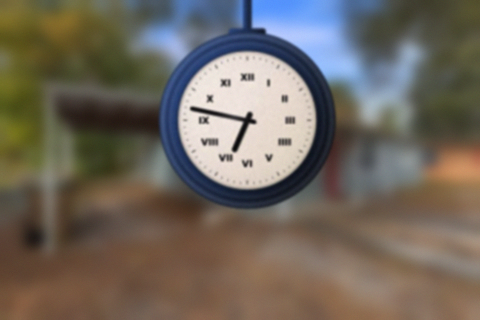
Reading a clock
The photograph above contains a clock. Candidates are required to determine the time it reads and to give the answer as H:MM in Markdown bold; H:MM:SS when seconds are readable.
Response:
**6:47**
